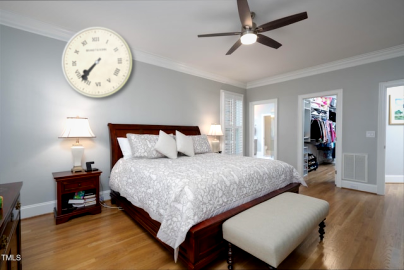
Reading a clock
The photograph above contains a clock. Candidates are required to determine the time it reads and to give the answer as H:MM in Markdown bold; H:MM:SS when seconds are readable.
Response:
**7:37**
